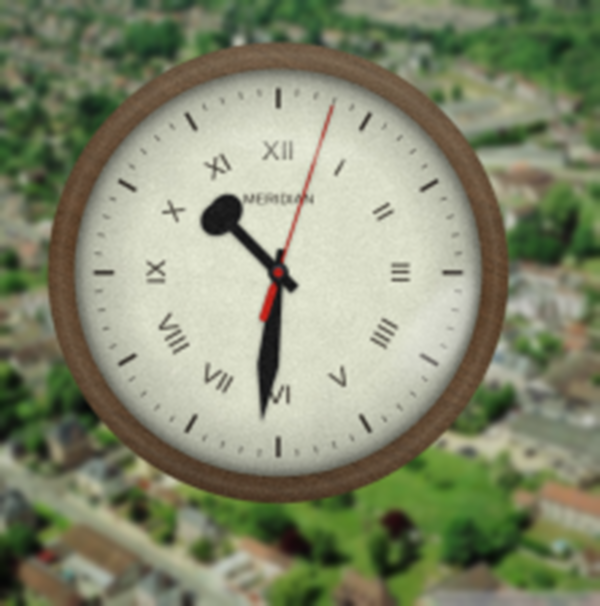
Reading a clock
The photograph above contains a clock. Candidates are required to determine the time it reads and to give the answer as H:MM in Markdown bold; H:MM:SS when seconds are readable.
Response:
**10:31:03**
